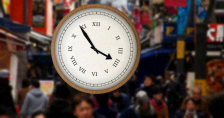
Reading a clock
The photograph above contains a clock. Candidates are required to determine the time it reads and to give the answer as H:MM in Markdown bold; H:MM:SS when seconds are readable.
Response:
**3:54**
